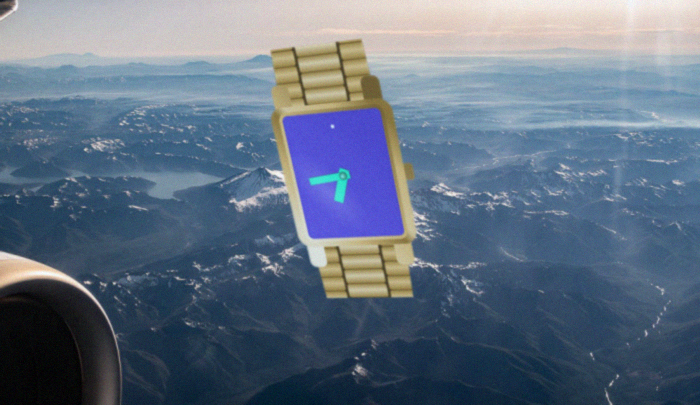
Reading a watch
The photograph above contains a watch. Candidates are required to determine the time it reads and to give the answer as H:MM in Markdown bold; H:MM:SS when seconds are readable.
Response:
**6:44**
